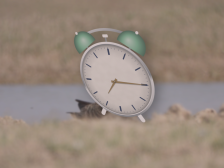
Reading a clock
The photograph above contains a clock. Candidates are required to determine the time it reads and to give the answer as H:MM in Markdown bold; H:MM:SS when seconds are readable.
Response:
**7:15**
